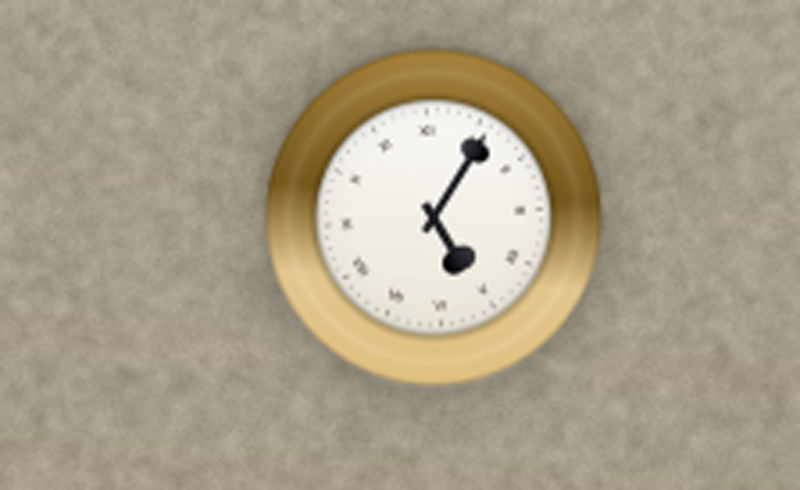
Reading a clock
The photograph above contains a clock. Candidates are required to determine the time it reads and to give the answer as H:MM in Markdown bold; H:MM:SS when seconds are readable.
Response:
**5:06**
